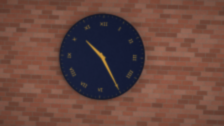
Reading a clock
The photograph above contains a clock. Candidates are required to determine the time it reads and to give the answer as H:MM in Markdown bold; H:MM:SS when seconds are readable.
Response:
**10:25**
